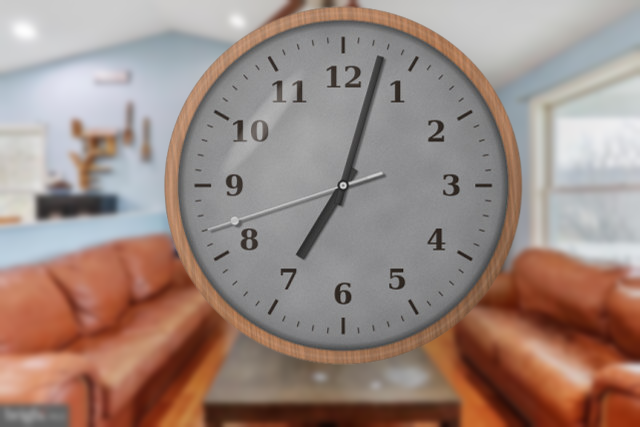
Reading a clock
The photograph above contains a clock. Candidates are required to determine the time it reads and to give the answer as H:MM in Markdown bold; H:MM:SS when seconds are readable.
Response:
**7:02:42**
